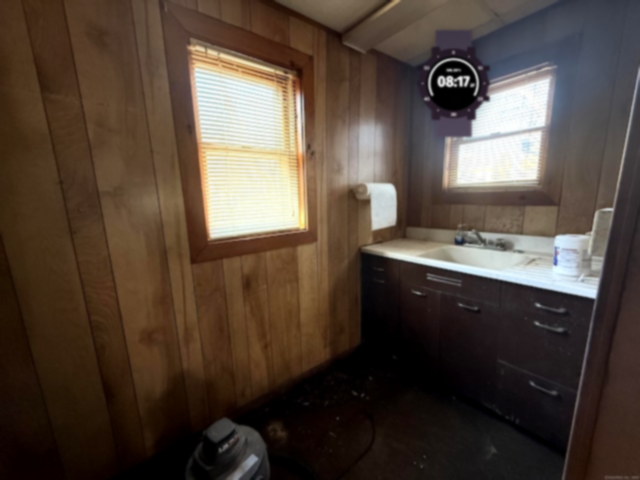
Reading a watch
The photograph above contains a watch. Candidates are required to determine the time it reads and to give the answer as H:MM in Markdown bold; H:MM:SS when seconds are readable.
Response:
**8:17**
